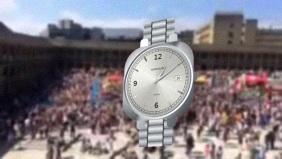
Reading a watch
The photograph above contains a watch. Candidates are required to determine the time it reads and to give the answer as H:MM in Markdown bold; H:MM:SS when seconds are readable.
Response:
**1:10**
